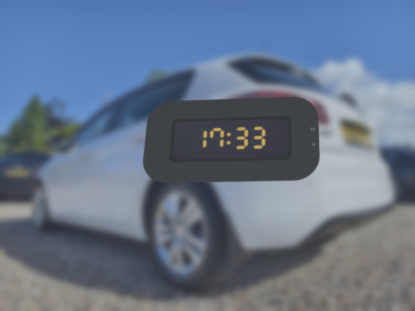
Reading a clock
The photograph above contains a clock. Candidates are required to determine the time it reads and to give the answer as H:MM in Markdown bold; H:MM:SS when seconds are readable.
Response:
**17:33**
